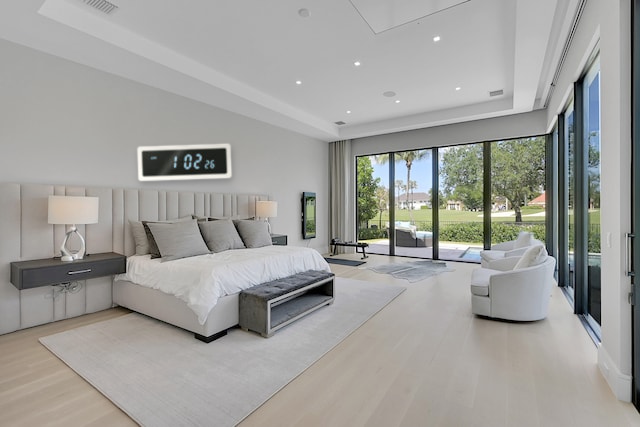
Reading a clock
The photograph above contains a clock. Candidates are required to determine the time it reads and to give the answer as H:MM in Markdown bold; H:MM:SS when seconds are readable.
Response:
**1:02**
